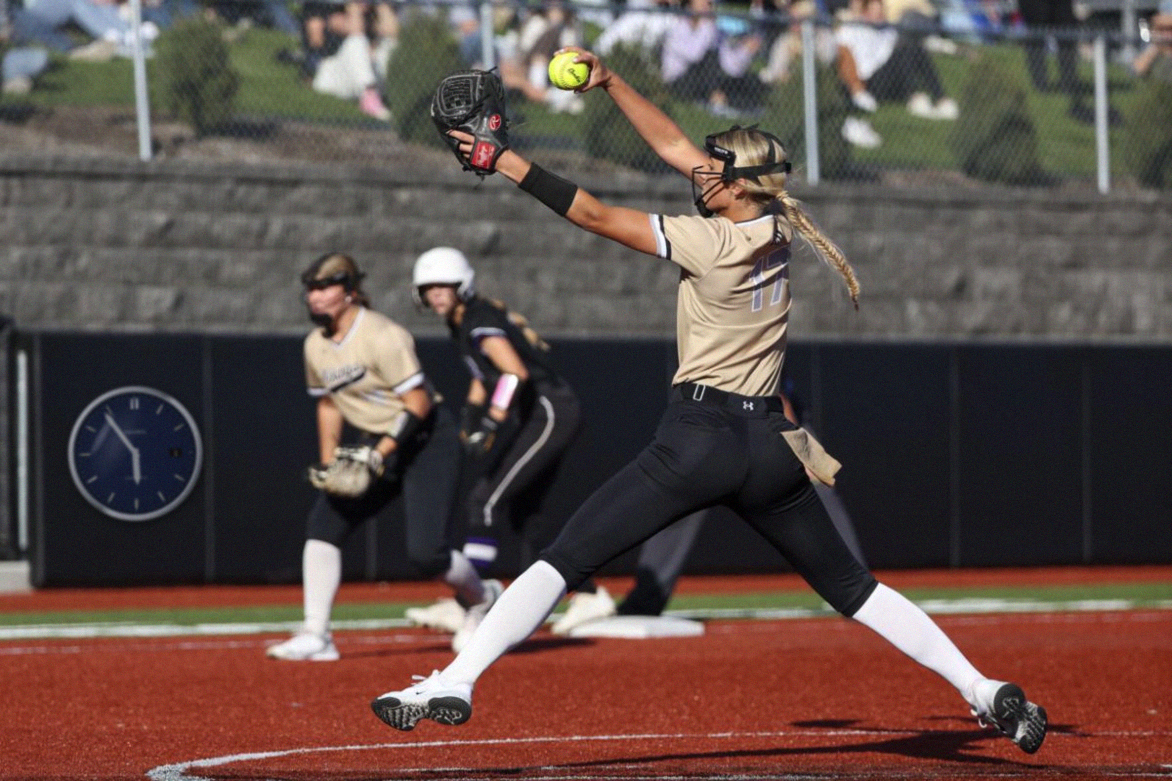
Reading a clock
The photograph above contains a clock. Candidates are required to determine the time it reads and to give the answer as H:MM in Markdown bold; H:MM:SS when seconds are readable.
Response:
**5:54**
